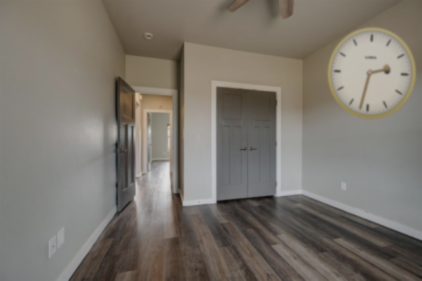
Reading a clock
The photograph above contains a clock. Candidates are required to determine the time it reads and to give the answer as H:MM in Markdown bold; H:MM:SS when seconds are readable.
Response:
**2:32**
